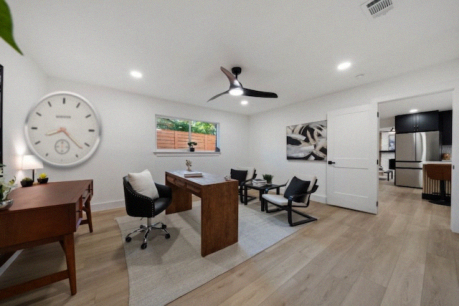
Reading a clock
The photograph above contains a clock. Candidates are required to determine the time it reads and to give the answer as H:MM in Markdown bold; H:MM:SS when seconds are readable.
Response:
**8:22**
